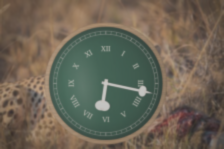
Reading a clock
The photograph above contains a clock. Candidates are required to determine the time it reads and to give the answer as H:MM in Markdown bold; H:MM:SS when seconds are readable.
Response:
**6:17**
